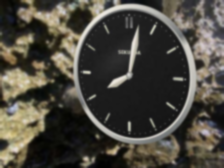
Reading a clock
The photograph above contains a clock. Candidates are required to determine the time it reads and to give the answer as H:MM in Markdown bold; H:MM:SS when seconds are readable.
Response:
**8:02**
